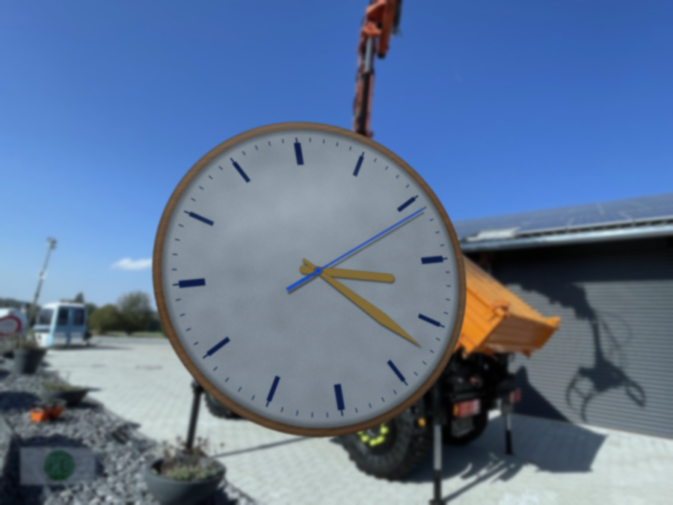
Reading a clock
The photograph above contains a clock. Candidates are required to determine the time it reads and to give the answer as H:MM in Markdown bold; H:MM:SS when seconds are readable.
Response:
**3:22:11**
